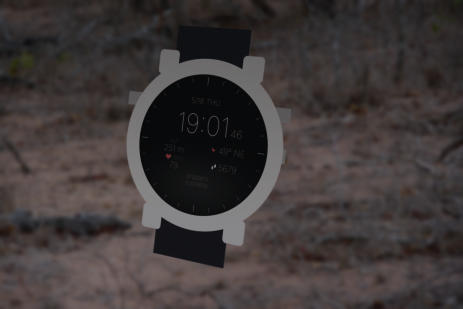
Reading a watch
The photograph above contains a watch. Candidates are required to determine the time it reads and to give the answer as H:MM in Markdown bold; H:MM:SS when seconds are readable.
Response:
**19:01:46**
